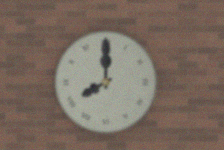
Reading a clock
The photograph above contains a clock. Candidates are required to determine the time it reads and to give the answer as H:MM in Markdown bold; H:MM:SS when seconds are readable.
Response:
**8:00**
